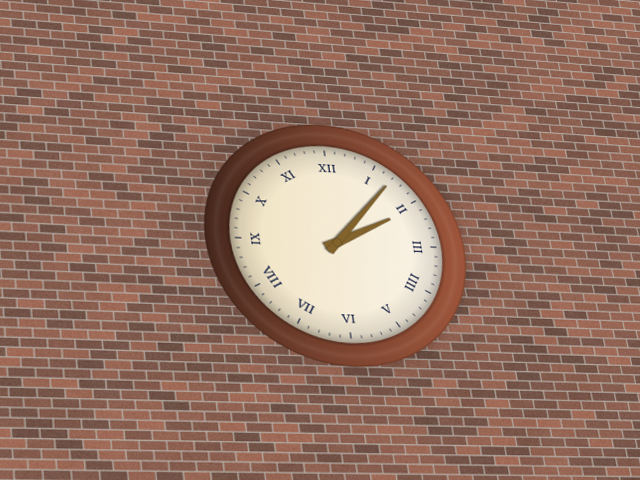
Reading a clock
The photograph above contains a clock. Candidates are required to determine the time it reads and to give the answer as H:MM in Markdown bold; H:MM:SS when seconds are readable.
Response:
**2:07**
